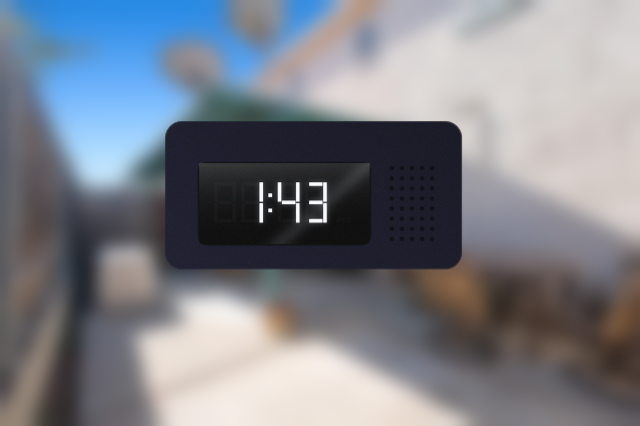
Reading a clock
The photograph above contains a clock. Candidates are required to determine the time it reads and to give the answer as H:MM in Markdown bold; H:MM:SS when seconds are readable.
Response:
**1:43**
